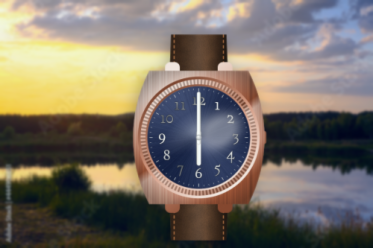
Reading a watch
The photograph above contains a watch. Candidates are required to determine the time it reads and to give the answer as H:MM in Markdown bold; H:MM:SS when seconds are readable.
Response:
**6:00**
